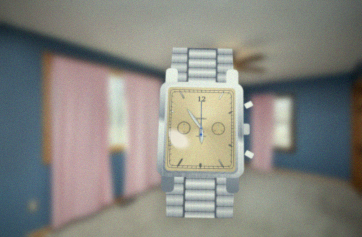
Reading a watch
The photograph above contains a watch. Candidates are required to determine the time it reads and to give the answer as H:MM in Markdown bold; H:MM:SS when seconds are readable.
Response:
**5:54**
